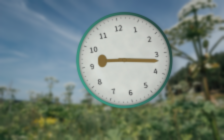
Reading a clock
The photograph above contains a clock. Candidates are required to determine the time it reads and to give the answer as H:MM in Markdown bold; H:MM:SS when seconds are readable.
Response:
**9:17**
